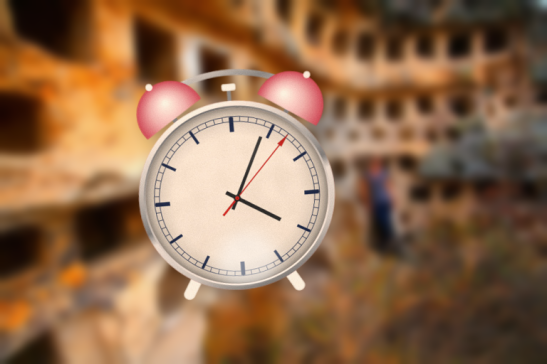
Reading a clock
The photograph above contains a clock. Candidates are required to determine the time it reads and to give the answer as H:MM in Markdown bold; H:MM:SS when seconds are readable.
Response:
**4:04:07**
